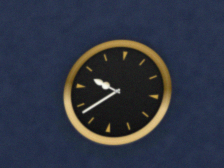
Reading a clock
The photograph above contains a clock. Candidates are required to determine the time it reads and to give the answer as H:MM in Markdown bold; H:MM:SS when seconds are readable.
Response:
**9:38**
